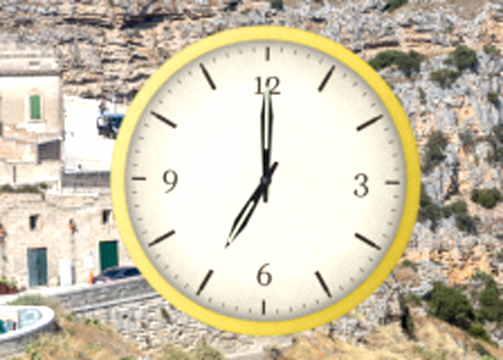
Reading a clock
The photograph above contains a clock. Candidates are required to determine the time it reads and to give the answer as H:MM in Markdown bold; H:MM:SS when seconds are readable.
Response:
**7:00**
